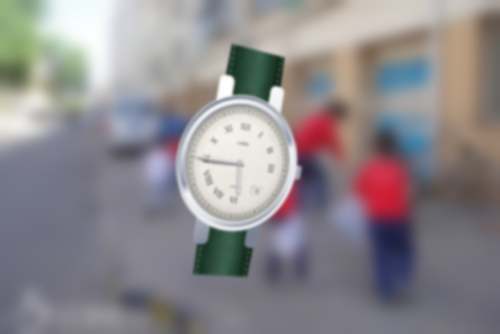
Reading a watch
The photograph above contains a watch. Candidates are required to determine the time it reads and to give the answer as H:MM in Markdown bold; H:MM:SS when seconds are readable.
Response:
**5:45**
